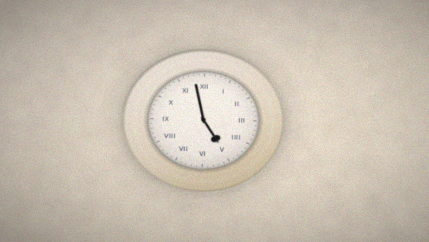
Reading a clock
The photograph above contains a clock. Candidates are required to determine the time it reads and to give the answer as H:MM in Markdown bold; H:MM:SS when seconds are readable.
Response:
**4:58**
